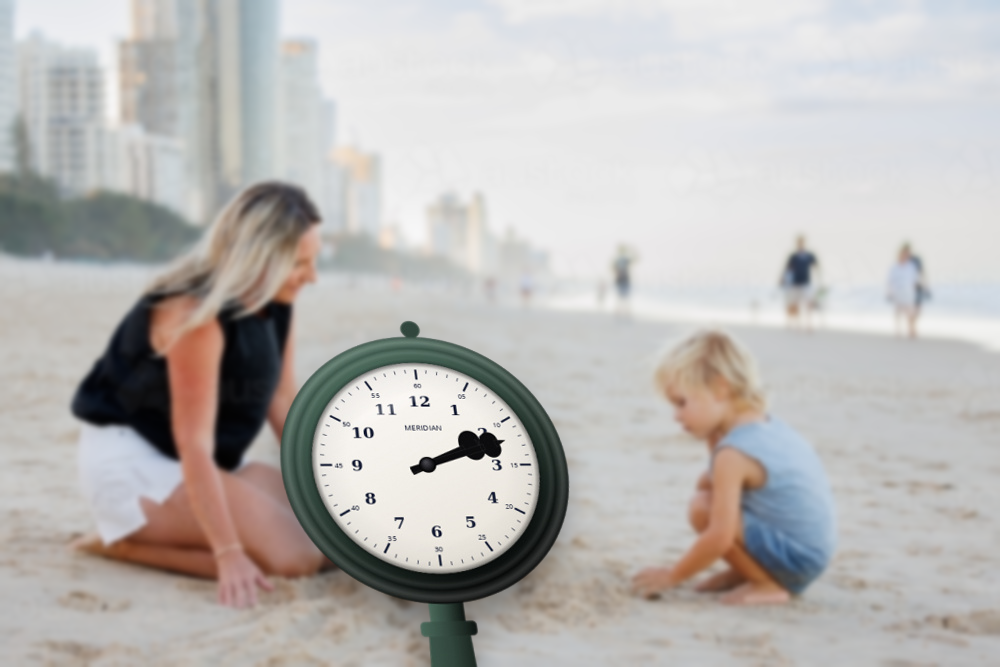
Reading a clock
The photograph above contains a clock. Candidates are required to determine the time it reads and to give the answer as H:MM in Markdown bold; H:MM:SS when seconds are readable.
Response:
**2:12**
